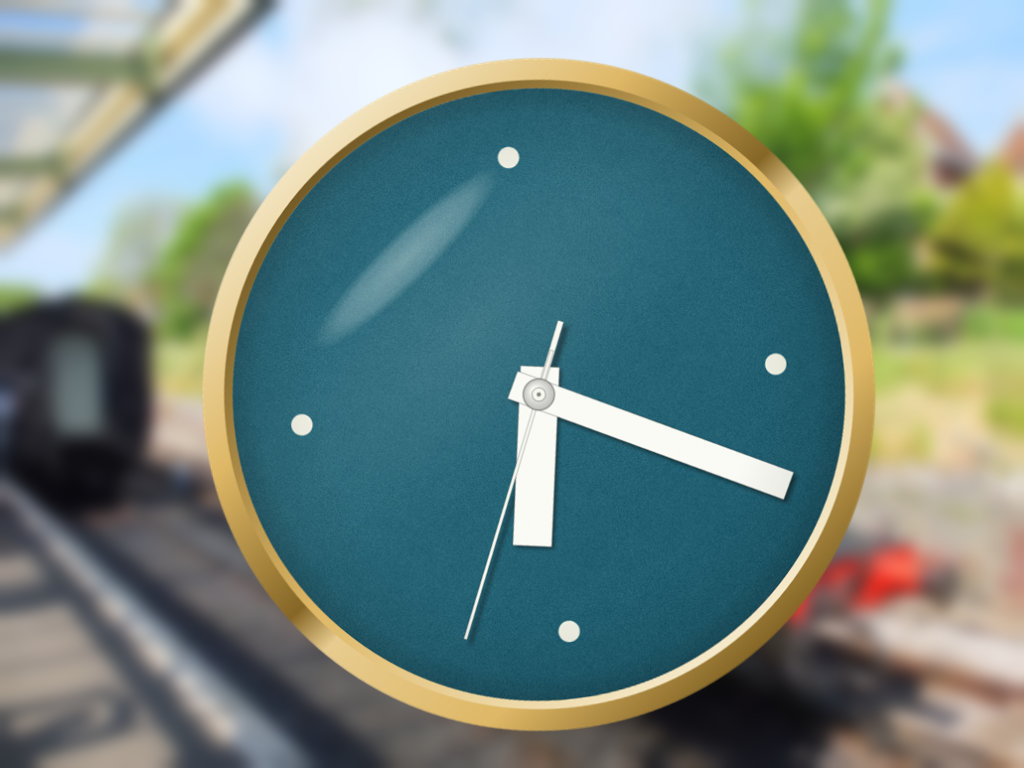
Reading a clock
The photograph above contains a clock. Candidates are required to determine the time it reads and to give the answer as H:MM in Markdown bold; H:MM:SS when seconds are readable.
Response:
**6:19:34**
